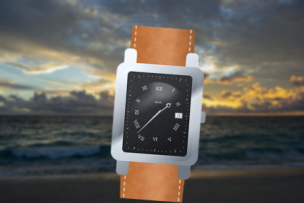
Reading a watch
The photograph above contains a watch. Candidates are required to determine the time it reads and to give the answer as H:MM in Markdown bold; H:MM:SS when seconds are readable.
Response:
**1:37**
